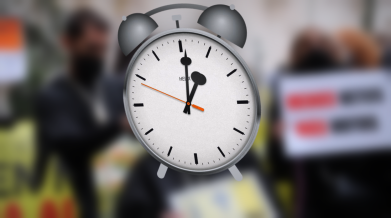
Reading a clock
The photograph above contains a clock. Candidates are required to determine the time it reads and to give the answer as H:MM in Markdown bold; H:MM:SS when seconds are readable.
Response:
**1:00:49**
